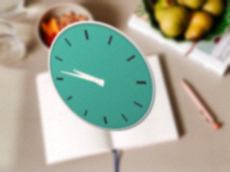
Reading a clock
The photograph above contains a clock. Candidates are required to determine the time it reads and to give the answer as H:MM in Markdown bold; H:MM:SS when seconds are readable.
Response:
**9:47**
